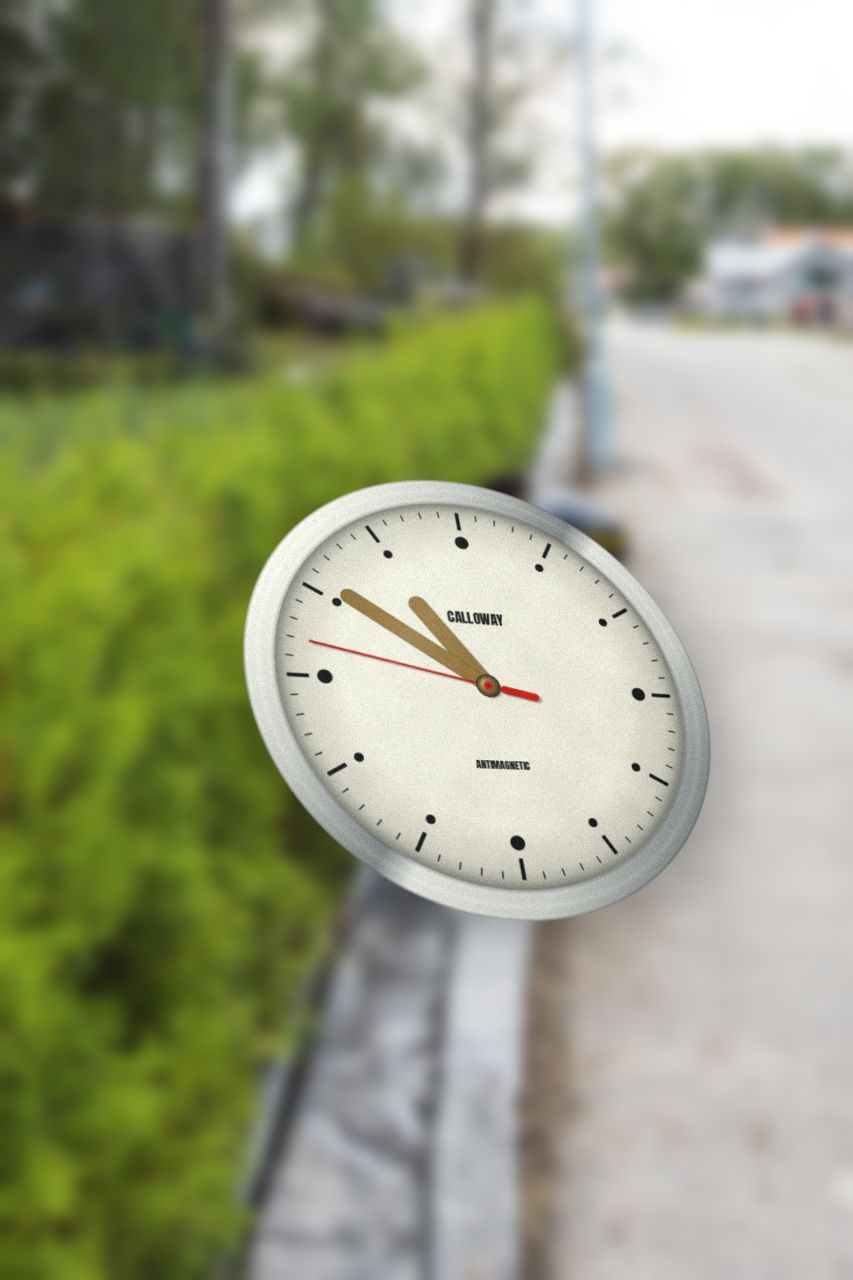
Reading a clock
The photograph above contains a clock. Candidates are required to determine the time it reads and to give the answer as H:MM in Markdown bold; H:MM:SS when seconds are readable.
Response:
**10:50:47**
